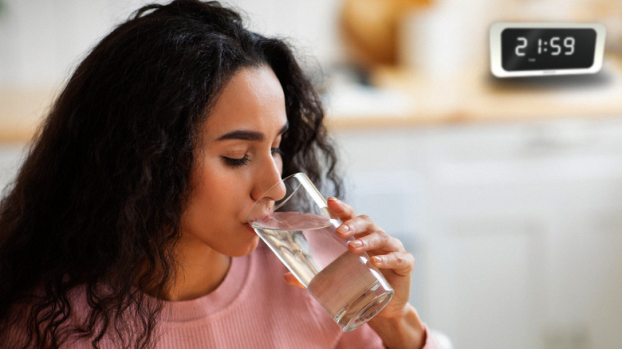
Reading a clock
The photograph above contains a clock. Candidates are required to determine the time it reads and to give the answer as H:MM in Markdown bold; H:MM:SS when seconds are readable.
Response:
**21:59**
